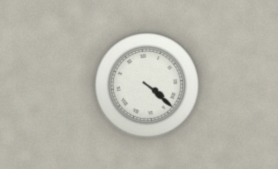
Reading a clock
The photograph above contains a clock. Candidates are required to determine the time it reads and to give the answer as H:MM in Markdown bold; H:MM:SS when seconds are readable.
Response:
**4:23**
